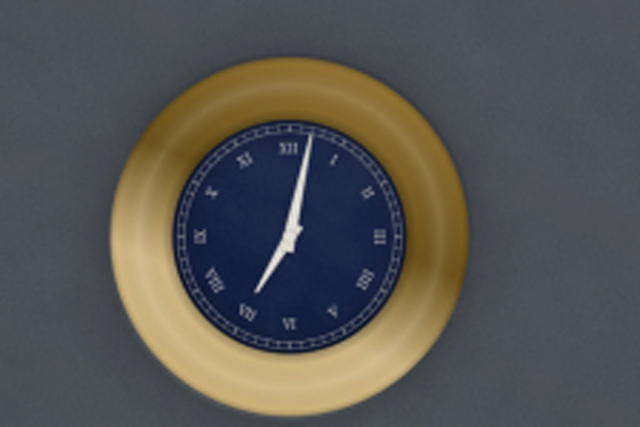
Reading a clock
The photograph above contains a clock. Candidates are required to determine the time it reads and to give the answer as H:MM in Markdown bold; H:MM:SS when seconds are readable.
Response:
**7:02**
